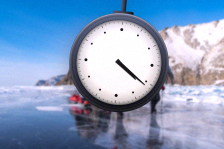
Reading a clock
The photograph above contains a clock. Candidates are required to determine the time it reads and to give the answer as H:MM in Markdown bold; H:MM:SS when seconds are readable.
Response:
**4:21**
